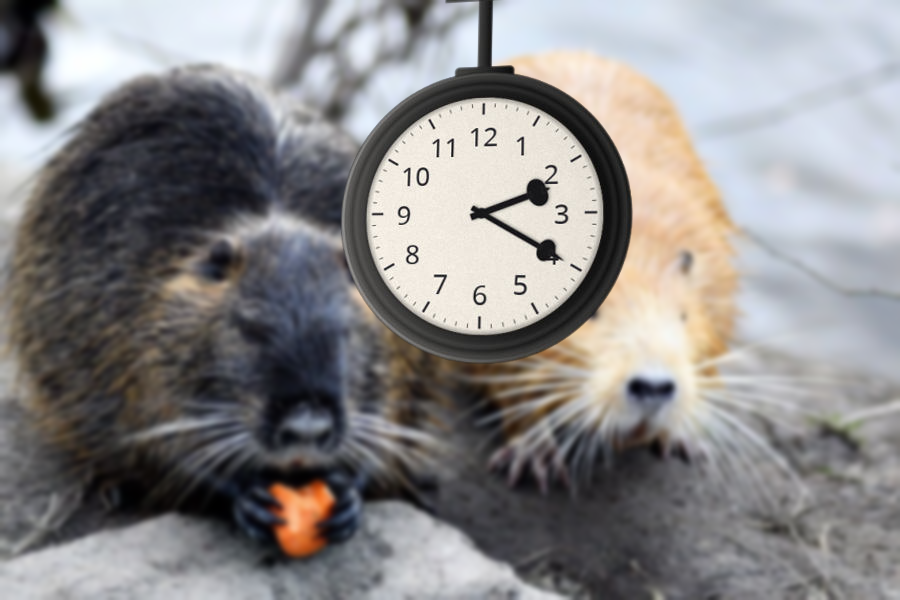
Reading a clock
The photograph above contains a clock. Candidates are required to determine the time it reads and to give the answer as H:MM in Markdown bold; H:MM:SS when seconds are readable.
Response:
**2:20**
